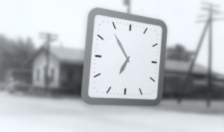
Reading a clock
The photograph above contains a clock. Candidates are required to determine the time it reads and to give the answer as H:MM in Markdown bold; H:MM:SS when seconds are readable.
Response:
**6:54**
